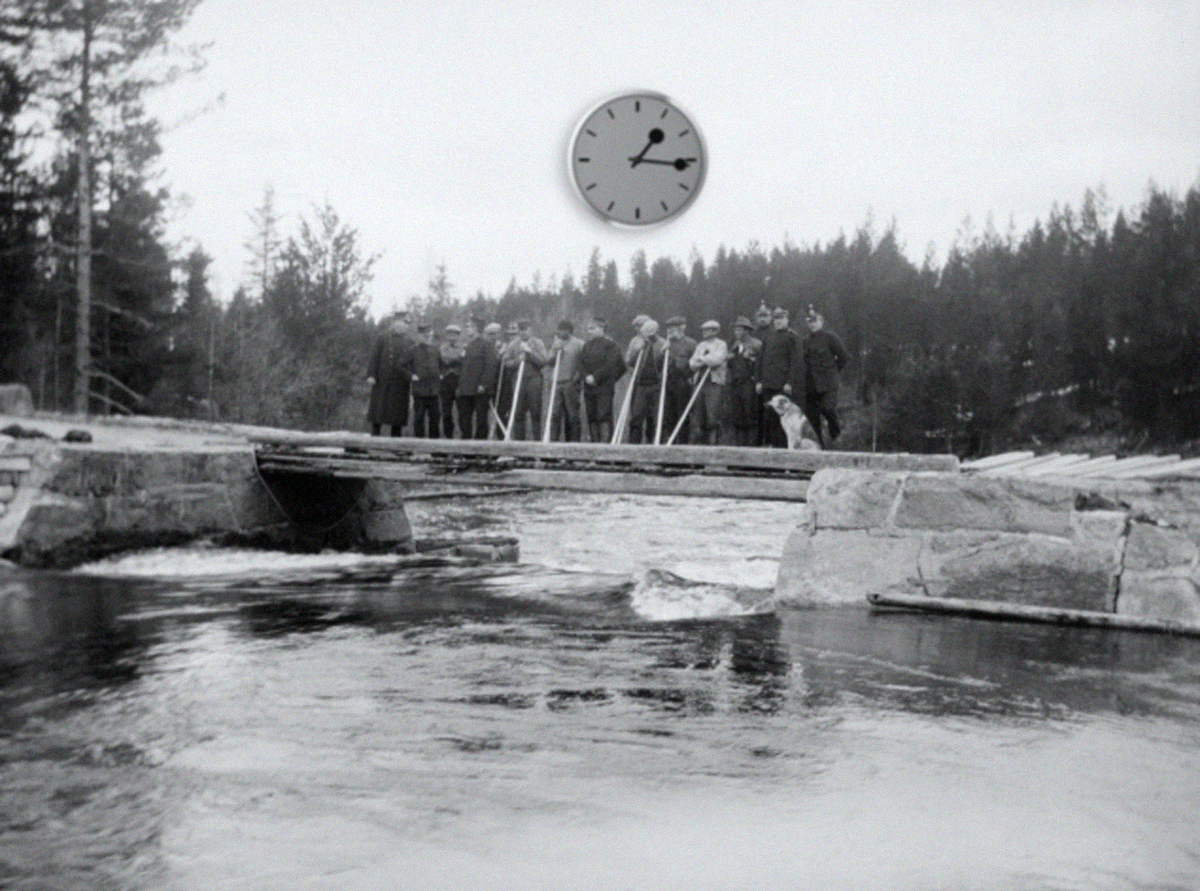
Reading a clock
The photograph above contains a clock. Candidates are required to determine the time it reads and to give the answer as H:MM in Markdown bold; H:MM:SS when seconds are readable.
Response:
**1:16**
